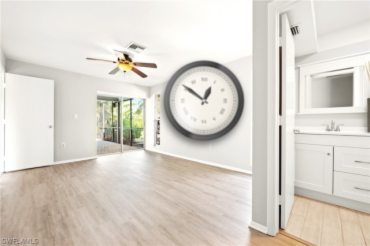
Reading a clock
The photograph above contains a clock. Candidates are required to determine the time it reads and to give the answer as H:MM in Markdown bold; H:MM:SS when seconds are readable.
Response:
**12:51**
